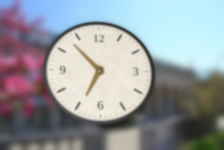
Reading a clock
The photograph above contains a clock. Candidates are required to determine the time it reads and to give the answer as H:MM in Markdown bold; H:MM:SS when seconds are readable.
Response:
**6:53**
